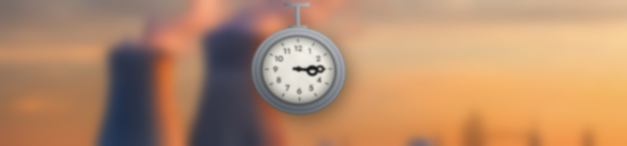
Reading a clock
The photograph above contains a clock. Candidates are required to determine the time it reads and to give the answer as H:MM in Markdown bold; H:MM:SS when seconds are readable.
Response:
**3:15**
